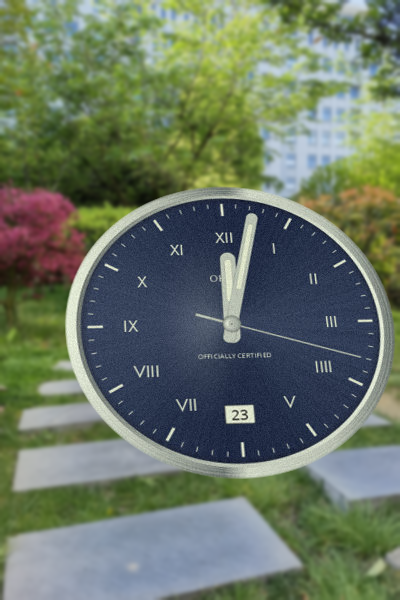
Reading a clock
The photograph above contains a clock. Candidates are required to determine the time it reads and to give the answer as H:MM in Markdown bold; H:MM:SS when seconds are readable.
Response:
**12:02:18**
